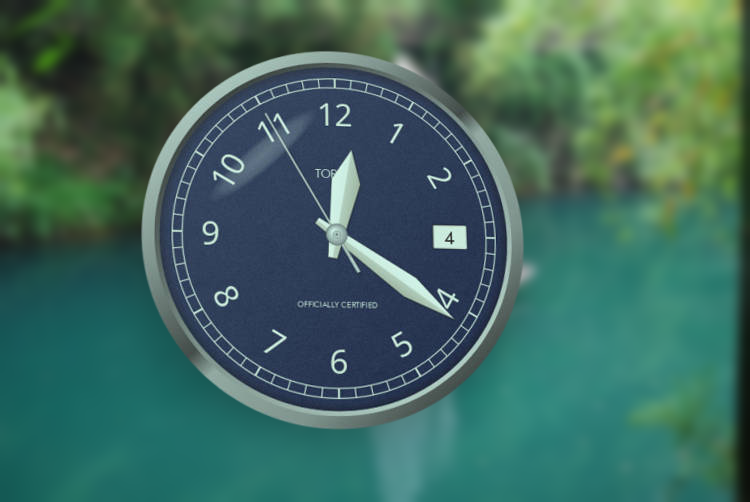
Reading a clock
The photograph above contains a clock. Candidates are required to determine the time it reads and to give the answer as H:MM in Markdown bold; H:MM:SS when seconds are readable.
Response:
**12:20:55**
